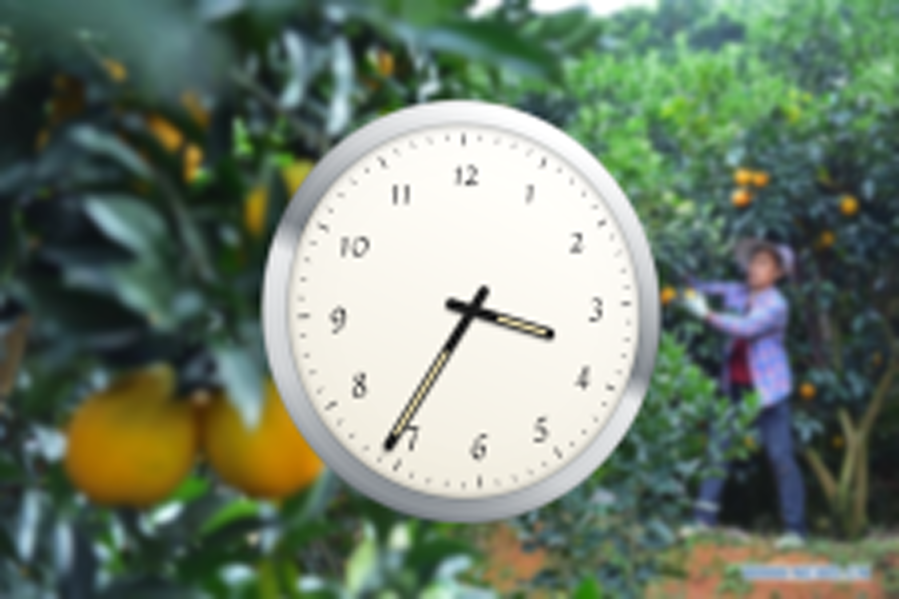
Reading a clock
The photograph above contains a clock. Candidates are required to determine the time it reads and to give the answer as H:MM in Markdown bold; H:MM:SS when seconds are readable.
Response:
**3:36**
